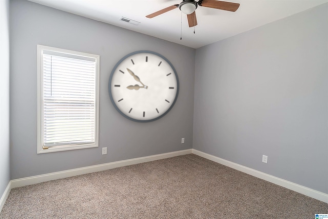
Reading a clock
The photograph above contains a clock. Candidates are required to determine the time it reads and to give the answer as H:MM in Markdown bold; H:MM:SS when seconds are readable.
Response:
**8:52**
